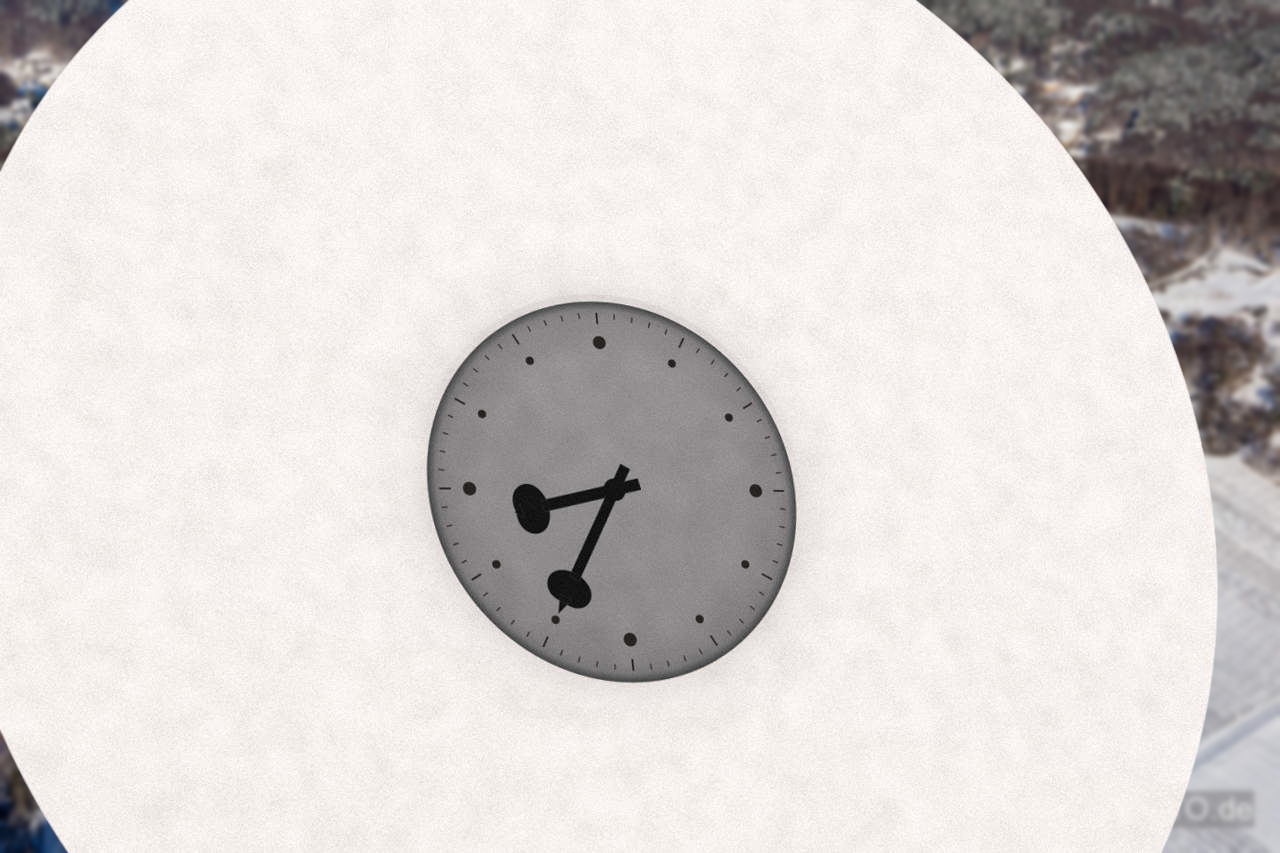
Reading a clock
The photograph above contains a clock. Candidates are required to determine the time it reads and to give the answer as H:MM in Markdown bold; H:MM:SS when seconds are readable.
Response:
**8:35**
